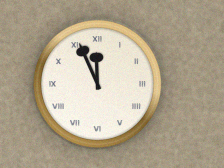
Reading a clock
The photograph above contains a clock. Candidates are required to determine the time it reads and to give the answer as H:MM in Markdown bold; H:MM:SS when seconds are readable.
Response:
**11:56**
